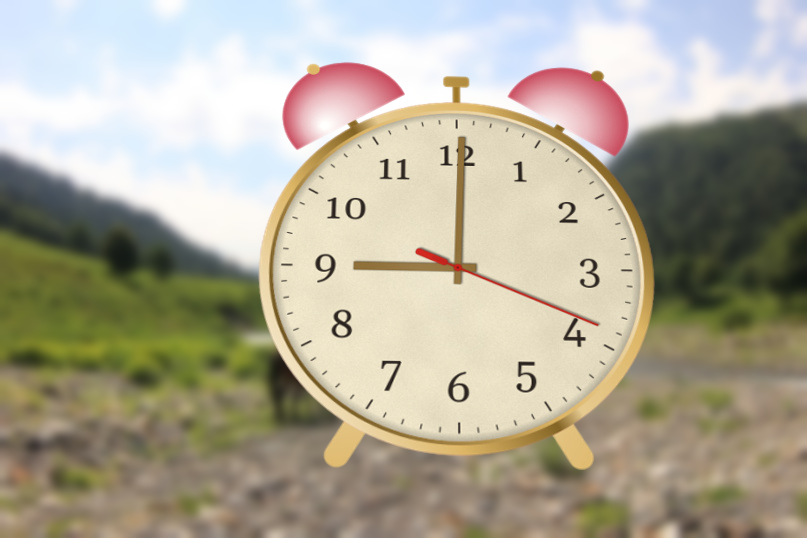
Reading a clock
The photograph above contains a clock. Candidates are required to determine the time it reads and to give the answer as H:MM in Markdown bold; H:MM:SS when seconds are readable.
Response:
**9:00:19**
